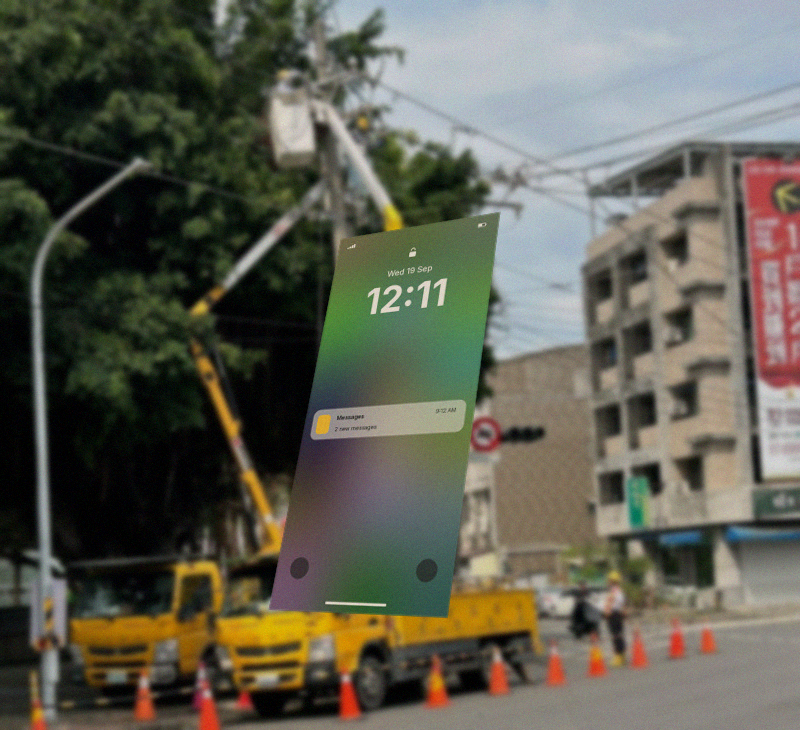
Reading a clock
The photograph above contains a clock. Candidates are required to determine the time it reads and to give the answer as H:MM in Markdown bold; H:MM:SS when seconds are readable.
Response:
**12:11**
